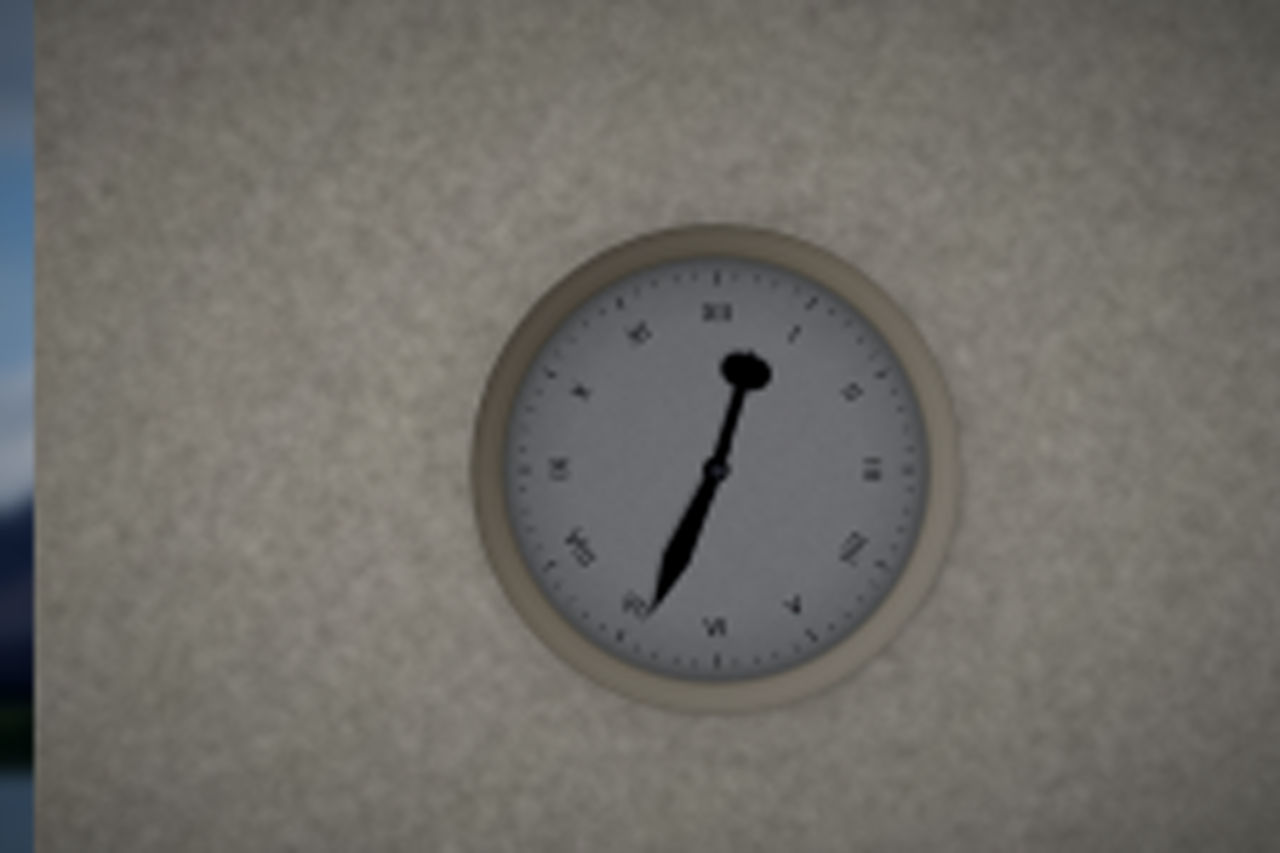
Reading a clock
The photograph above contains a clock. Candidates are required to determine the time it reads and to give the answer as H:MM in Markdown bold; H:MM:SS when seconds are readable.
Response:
**12:34**
